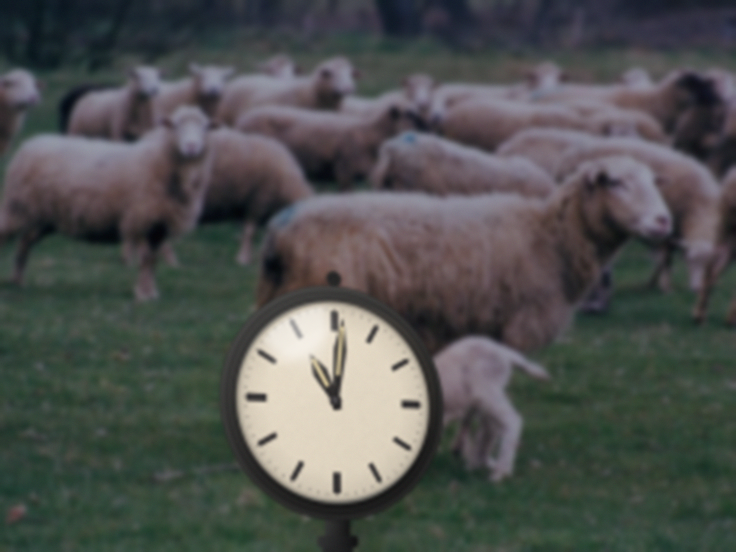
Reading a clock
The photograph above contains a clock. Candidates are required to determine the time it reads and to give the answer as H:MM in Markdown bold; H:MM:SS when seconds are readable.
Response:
**11:01**
